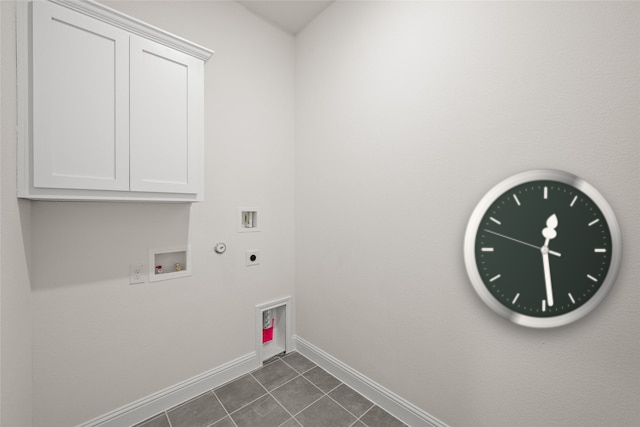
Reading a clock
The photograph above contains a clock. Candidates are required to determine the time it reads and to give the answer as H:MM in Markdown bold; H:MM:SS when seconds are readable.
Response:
**12:28:48**
